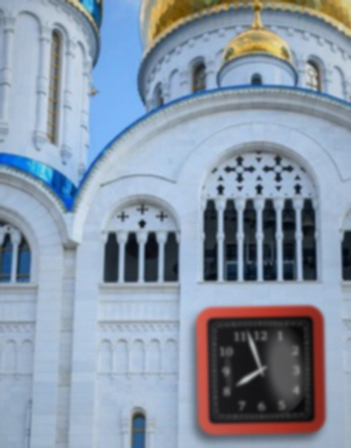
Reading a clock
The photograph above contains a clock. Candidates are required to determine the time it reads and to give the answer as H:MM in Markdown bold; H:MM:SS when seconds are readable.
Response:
**7:57**
